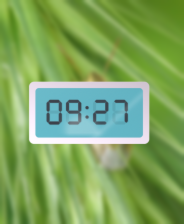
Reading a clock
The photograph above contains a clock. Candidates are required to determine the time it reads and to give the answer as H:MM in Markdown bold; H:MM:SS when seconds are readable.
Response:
**9:27**
